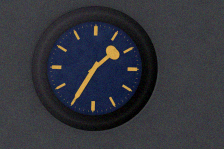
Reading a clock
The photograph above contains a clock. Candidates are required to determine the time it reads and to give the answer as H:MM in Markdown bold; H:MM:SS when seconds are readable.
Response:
**1:35**
